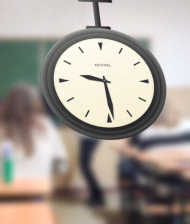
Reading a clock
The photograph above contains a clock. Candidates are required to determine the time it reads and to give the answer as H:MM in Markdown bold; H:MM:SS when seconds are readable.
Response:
**9:29**
